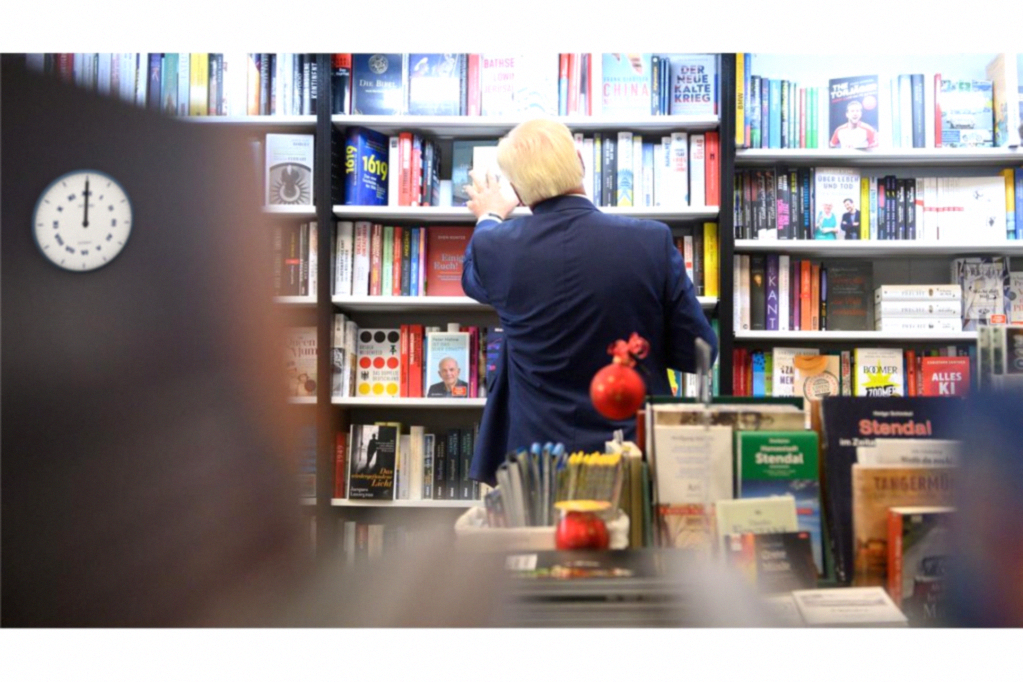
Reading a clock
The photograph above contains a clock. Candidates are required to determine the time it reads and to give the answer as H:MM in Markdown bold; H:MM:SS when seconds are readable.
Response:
**12:00**
